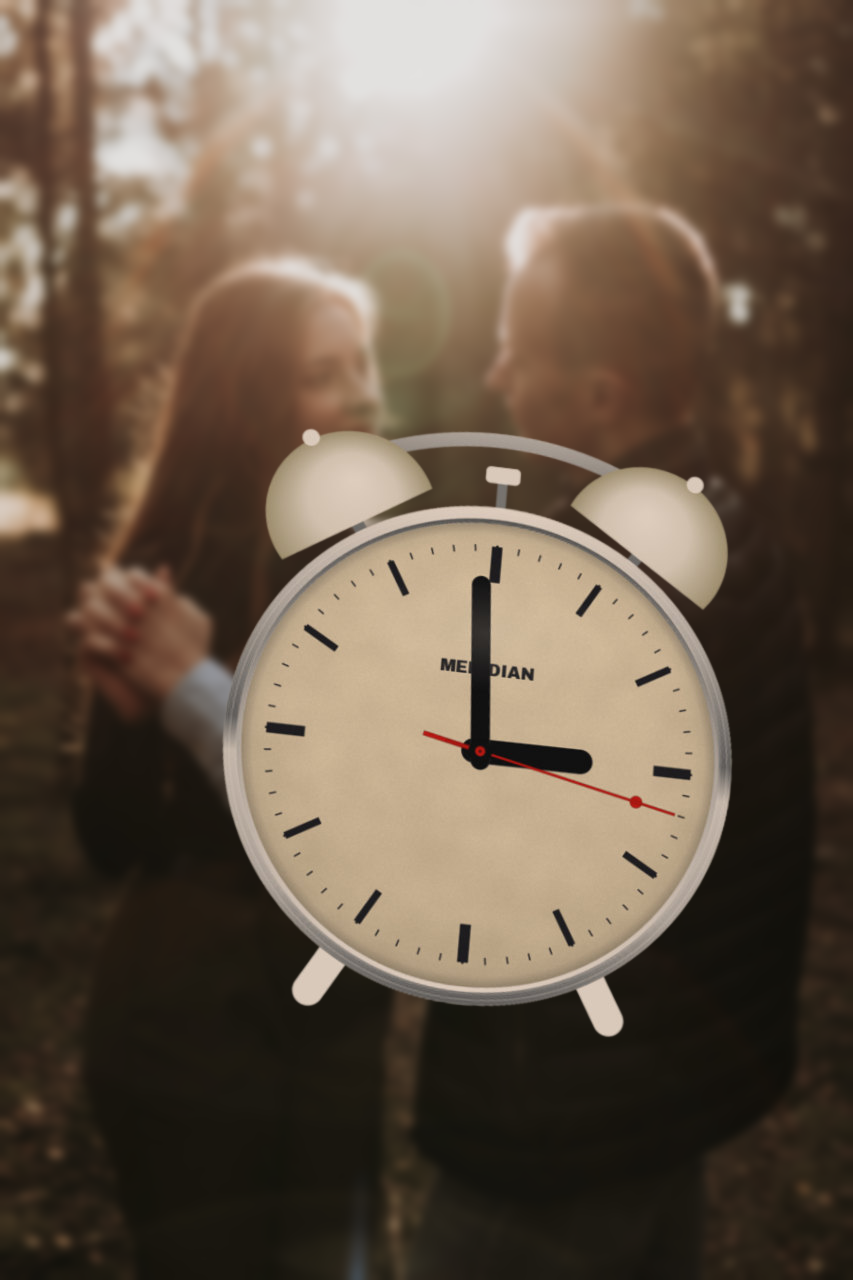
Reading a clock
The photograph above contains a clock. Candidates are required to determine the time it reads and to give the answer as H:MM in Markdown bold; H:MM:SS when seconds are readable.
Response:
**2:59:17**
